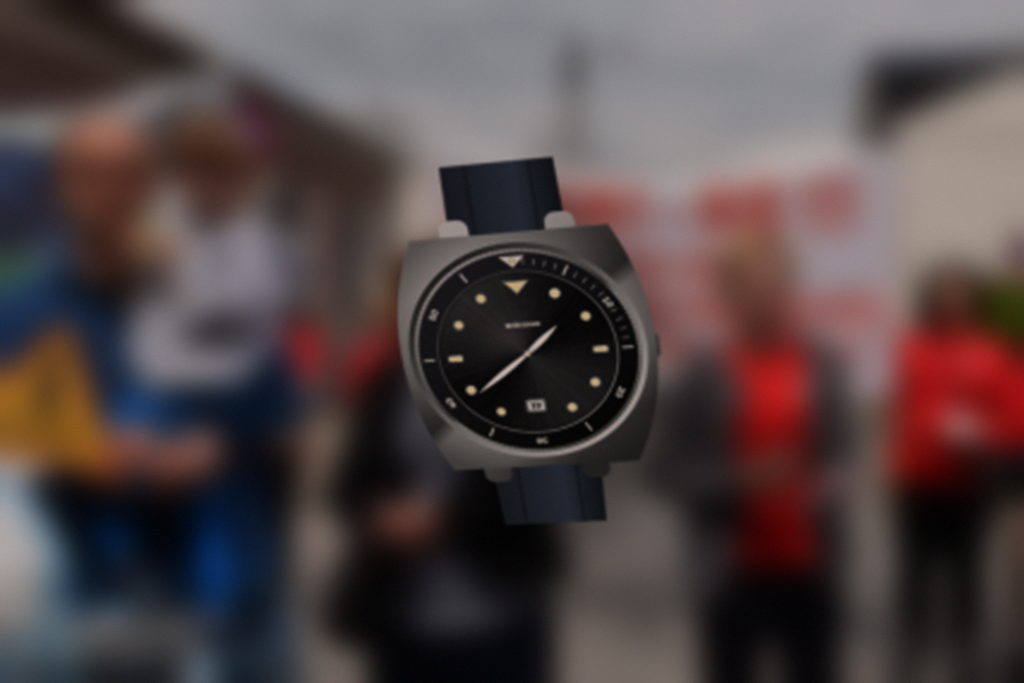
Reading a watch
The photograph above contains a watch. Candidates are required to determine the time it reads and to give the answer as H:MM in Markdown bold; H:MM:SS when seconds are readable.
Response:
**1:39**
